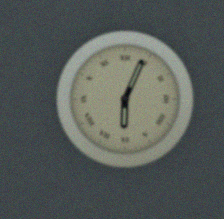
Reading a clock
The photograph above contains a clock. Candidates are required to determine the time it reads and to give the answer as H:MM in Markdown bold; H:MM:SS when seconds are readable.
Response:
**6:04**
